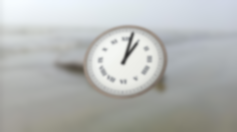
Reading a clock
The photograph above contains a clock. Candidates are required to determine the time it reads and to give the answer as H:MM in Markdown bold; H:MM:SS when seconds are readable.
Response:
**1:02**
